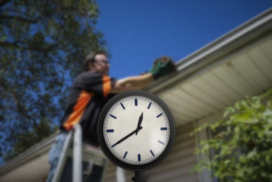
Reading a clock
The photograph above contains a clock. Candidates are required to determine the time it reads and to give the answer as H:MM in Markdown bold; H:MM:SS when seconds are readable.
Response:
**12:40**
